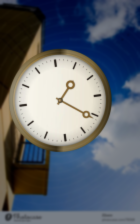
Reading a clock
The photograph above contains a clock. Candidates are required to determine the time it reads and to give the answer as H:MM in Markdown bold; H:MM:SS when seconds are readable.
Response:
**1:21**
